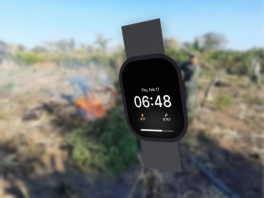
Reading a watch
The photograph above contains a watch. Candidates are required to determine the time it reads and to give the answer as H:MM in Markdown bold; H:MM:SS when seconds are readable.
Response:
**6:48**
